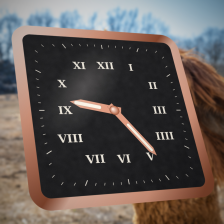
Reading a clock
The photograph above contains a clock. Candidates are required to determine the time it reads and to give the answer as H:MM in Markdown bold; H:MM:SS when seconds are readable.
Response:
**9:24**
